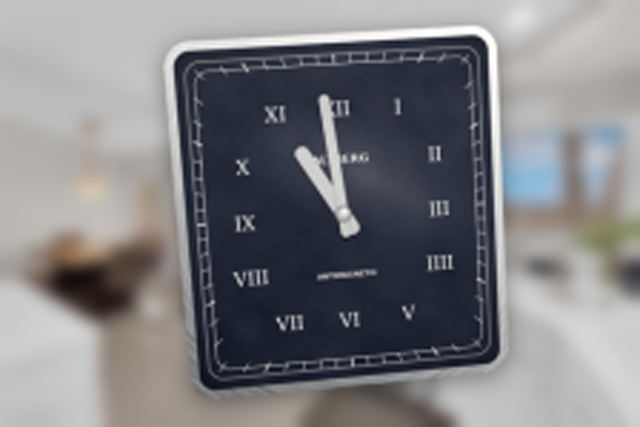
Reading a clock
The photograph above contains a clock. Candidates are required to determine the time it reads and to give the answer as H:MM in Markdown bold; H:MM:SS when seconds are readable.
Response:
**10:59**
